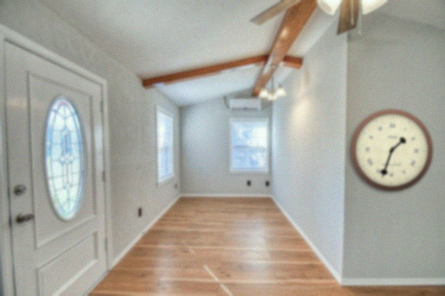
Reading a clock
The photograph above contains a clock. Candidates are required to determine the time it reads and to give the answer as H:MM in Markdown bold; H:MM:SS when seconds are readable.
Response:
**1:33**
